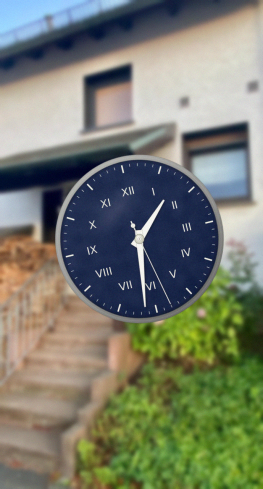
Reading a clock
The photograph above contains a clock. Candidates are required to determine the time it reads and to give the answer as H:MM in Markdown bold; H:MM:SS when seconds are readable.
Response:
**1:31:28**
